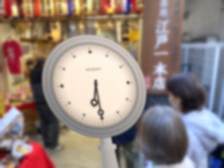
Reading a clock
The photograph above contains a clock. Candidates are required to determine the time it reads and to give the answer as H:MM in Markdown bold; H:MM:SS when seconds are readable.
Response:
**6:30**
